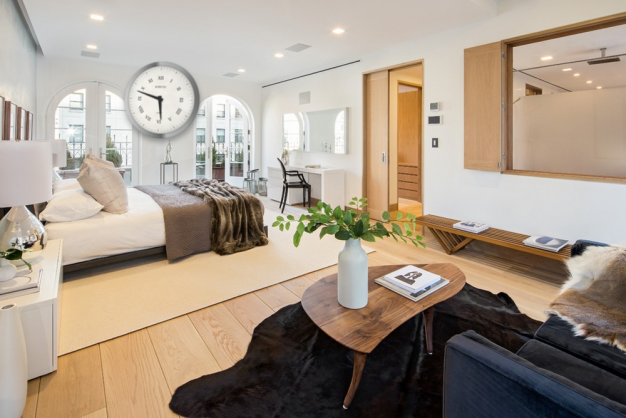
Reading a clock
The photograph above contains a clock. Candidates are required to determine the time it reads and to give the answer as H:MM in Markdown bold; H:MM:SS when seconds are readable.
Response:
**5:48**
